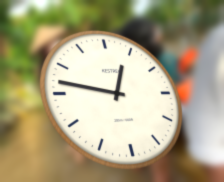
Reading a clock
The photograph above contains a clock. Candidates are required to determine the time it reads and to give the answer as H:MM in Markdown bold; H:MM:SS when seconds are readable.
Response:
**12:47**
